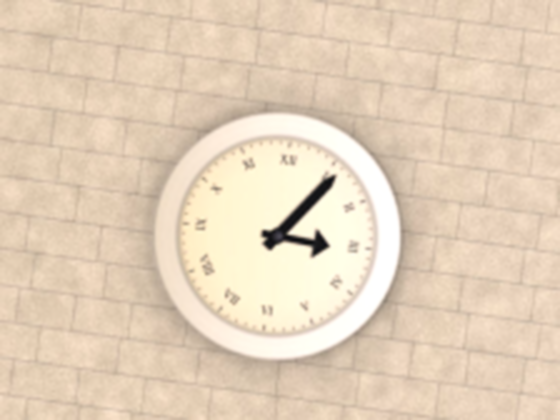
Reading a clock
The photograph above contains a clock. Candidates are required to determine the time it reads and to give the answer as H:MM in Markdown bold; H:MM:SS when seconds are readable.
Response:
**3:06**
